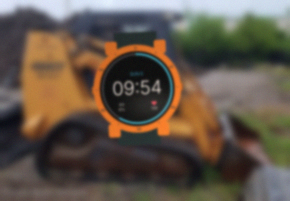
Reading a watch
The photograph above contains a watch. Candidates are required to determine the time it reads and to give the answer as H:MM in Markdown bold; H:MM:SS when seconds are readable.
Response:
**9:54**
